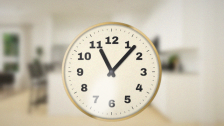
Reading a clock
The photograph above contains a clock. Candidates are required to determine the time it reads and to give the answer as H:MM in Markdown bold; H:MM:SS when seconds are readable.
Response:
**11:07**
